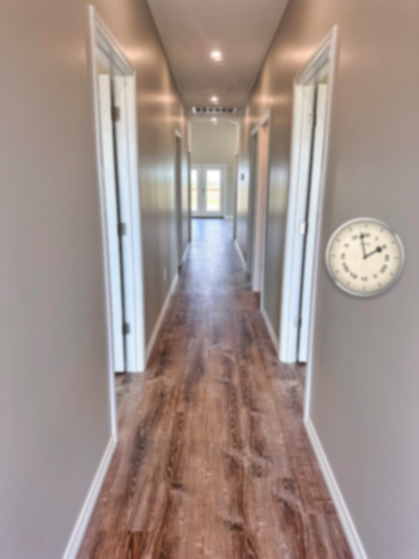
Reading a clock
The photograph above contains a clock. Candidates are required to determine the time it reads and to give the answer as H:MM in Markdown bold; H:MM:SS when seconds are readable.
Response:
**1:58**
